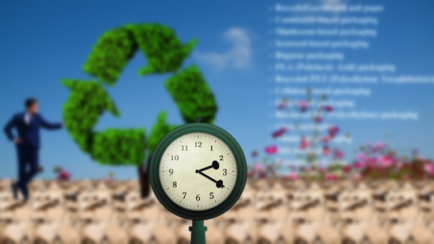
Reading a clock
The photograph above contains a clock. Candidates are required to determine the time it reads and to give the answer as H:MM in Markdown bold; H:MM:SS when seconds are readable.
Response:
**2:20**
